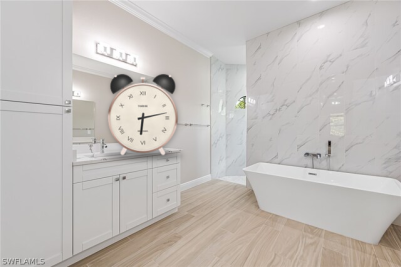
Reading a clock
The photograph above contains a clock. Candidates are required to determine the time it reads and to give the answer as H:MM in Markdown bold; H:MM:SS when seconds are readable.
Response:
**6:13**
